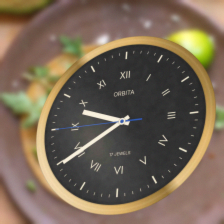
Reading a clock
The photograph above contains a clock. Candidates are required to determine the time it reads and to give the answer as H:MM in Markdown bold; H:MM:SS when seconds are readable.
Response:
**9:39:45**
